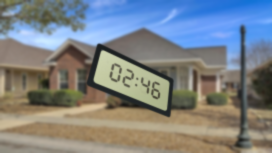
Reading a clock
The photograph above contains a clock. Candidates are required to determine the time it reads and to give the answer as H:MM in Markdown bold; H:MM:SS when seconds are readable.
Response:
**2:46**
